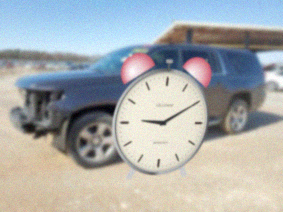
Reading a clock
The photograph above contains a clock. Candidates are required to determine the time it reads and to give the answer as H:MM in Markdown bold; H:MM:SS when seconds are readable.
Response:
**9:10**
